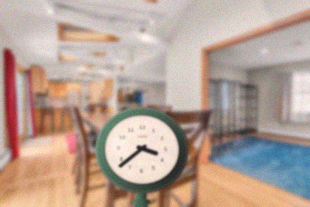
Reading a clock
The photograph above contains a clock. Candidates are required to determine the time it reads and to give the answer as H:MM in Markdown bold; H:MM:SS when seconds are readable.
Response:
**3:38**
